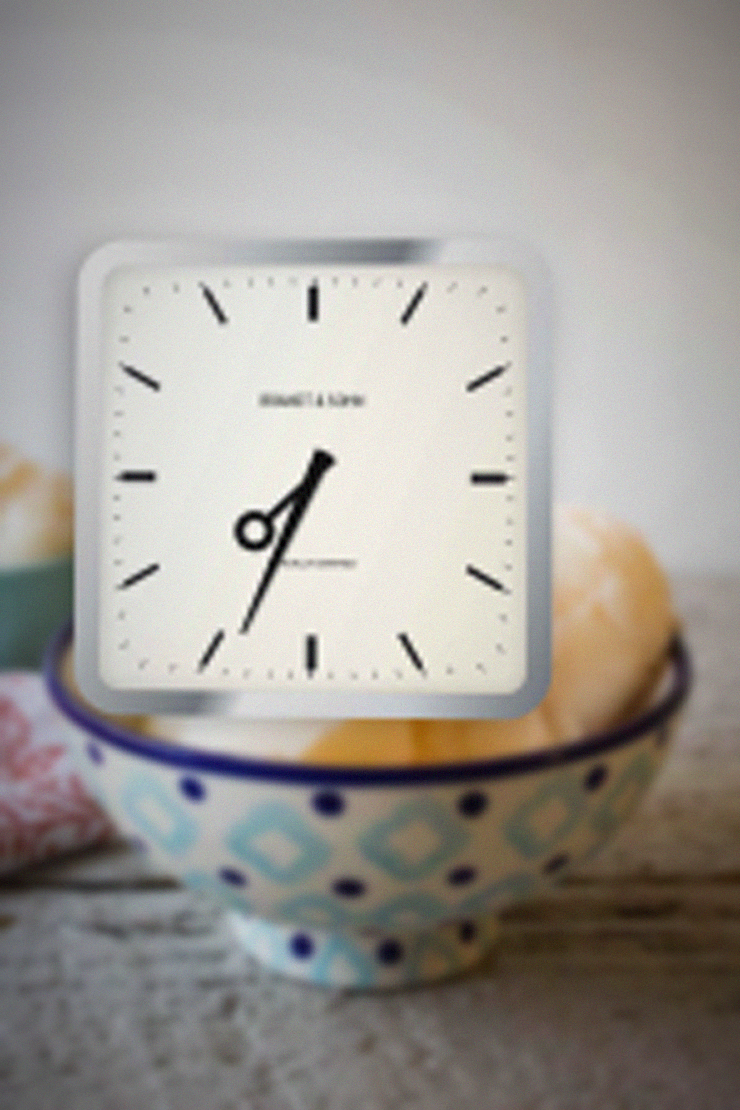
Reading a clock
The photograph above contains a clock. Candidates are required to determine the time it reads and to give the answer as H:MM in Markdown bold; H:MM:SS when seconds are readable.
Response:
**7:34**
